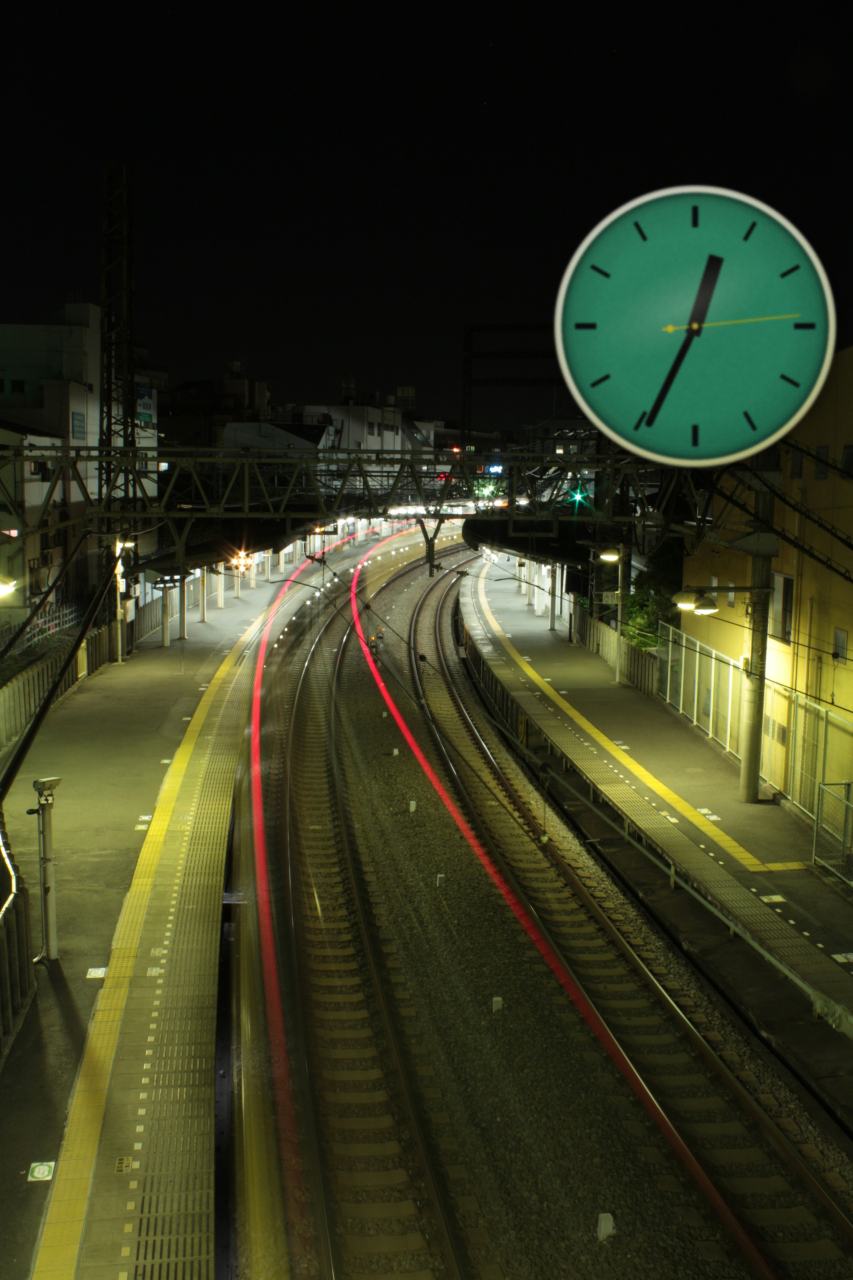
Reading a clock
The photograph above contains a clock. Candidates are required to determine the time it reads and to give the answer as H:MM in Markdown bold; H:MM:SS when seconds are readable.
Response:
**12:34:14**
